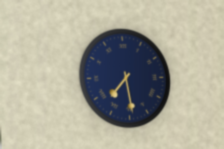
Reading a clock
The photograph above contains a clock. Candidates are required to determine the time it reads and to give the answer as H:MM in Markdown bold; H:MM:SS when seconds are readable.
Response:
**7:29**
